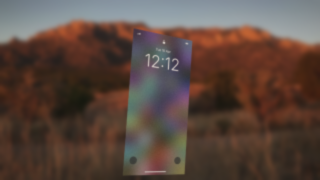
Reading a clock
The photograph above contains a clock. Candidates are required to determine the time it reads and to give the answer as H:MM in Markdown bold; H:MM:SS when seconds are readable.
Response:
**12:12**
